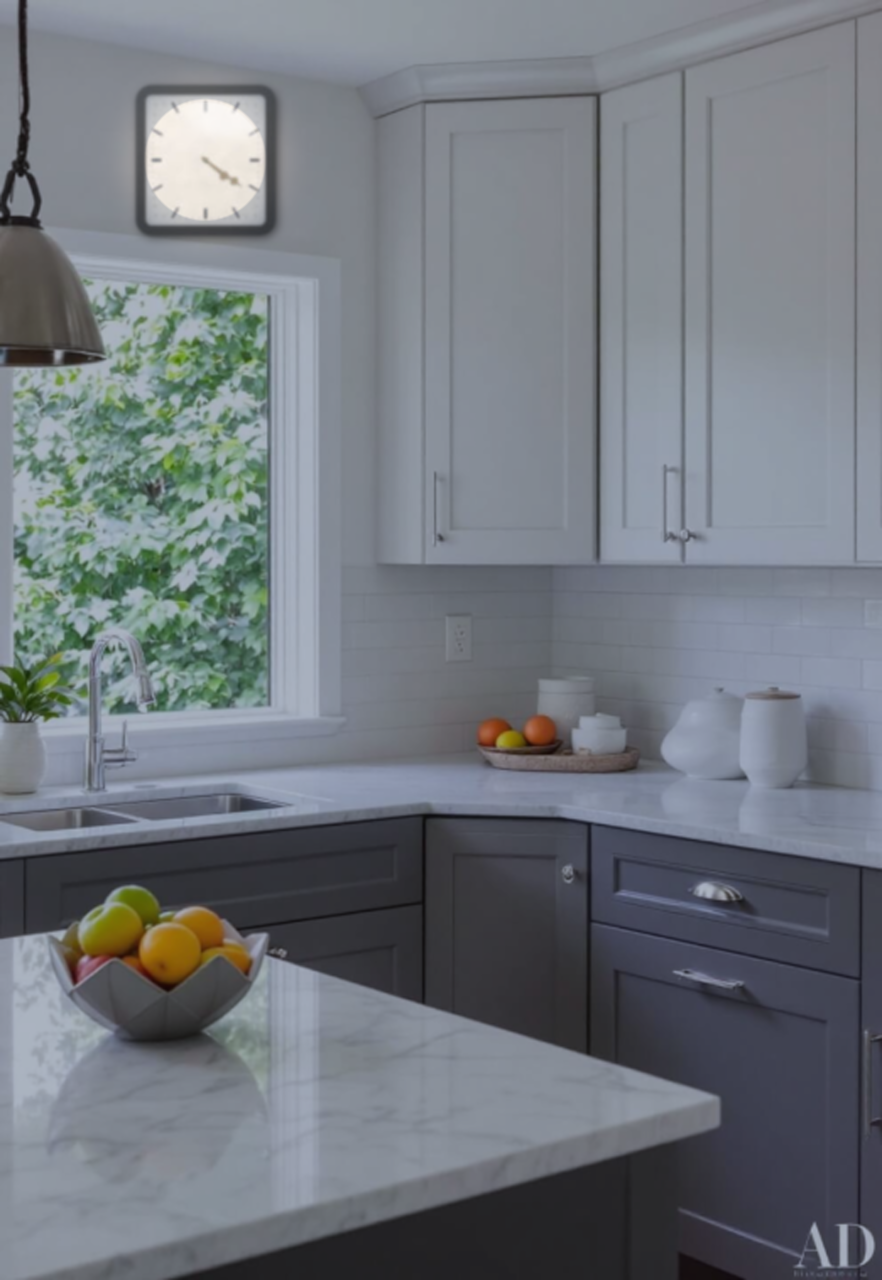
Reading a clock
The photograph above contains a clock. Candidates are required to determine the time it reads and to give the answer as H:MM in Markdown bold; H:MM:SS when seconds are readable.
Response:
**4:21**
